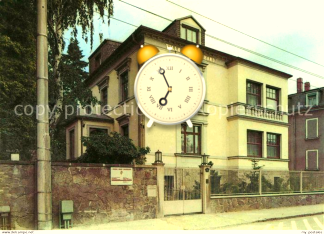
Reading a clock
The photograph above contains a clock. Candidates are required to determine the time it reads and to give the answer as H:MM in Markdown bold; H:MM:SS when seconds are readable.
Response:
**6:56**
